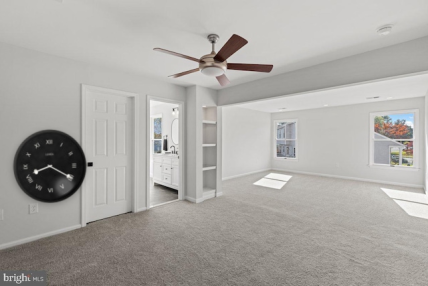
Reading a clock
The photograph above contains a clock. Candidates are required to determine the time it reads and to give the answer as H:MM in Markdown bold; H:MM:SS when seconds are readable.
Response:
**8:20**
